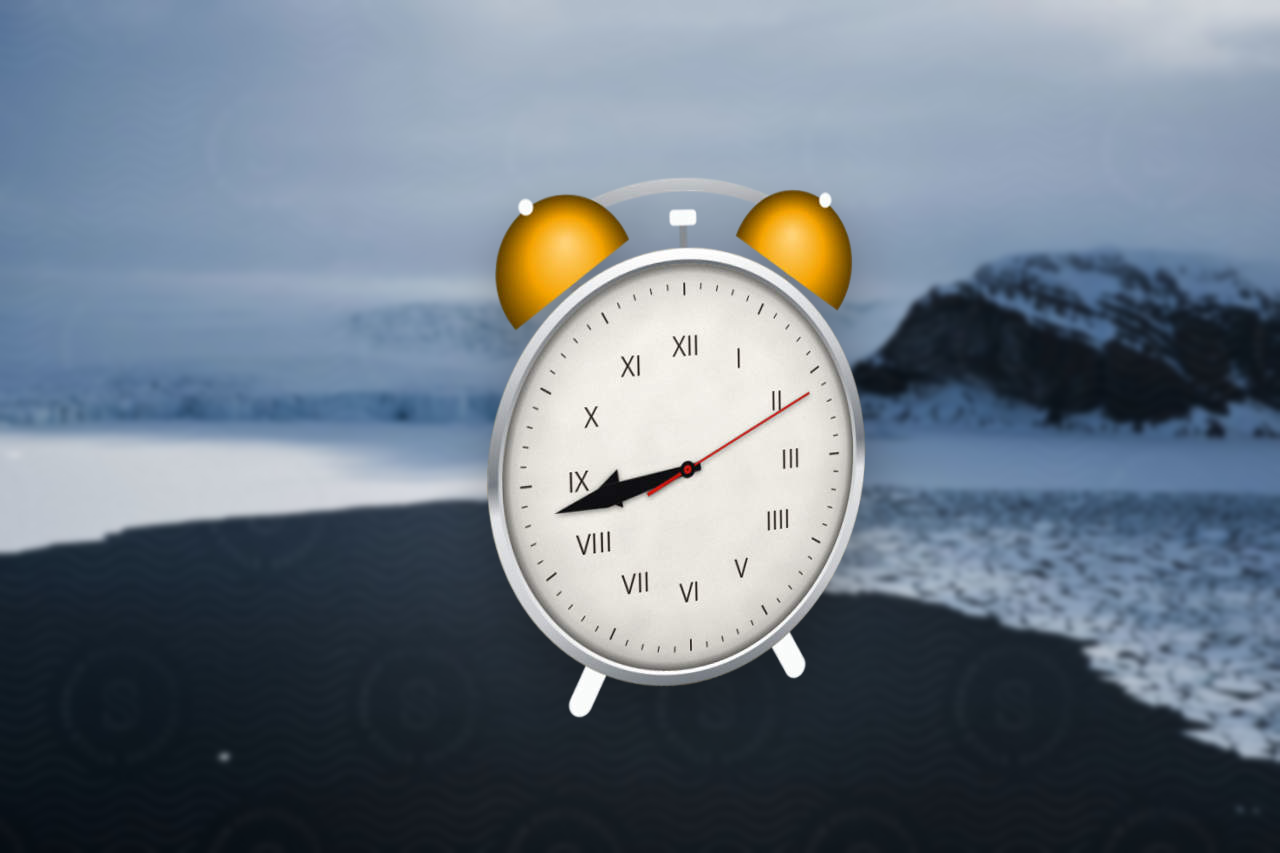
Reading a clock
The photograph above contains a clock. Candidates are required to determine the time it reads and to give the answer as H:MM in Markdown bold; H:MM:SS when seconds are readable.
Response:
**8:43:11**
